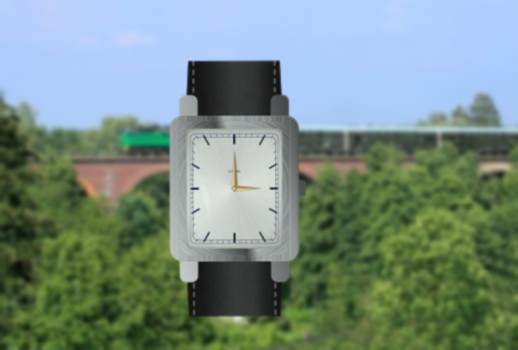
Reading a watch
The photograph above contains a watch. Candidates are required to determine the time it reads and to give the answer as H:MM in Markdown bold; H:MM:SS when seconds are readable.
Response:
**3:00**
